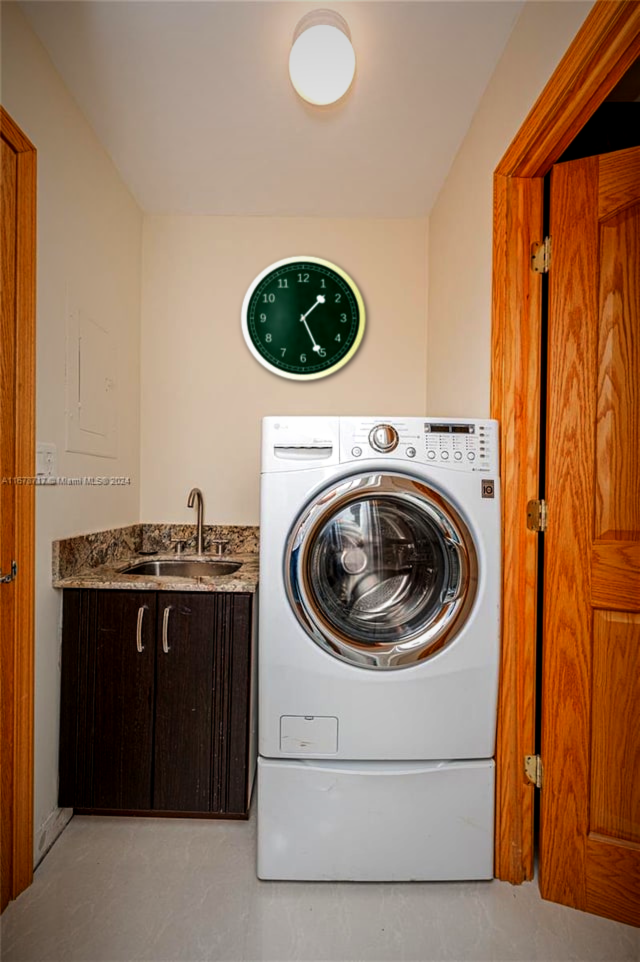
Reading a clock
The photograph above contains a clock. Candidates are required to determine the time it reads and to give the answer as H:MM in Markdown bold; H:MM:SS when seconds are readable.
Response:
**1:26**
